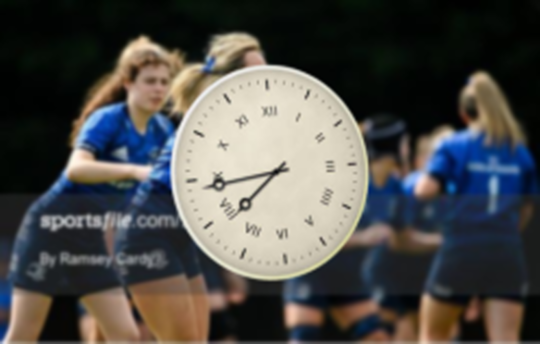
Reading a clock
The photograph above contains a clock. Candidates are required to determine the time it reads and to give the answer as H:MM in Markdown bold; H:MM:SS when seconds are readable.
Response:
**7:44**
